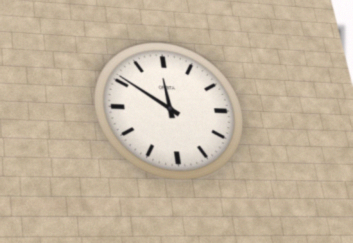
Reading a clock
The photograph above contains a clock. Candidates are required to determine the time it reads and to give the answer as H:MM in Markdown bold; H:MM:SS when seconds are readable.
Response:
**11:51**
